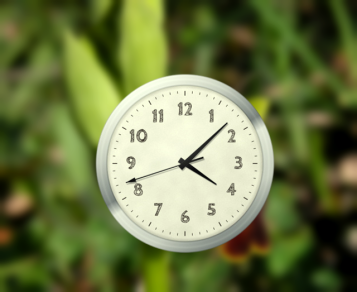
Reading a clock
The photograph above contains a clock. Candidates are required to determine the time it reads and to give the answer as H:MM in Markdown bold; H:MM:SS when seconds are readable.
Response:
**4:07:42**
